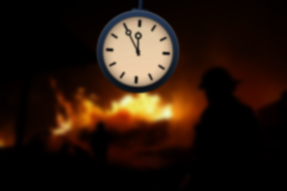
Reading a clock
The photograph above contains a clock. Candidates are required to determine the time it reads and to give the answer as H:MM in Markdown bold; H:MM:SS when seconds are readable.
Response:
**11:55**
